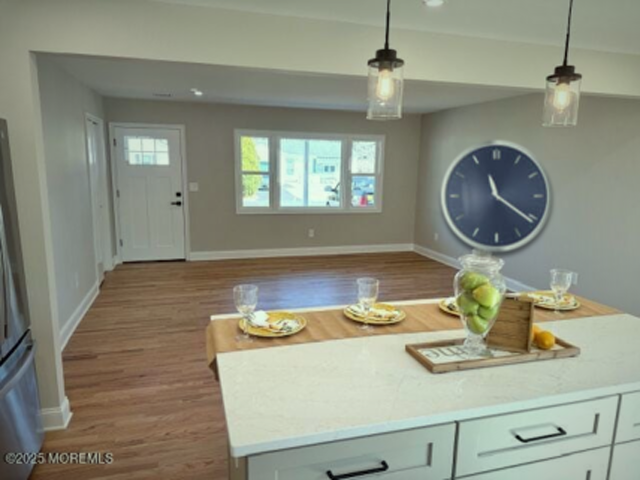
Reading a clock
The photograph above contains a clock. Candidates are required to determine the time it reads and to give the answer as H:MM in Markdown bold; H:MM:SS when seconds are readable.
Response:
**11:21**
